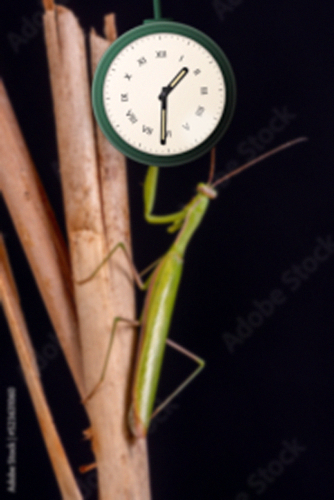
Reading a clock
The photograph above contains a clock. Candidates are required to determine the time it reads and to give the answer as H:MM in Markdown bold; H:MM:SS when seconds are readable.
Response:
**1:31**
